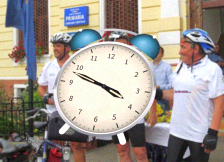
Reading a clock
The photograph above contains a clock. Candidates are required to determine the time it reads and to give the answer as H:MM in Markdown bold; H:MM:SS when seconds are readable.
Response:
**3:48**
